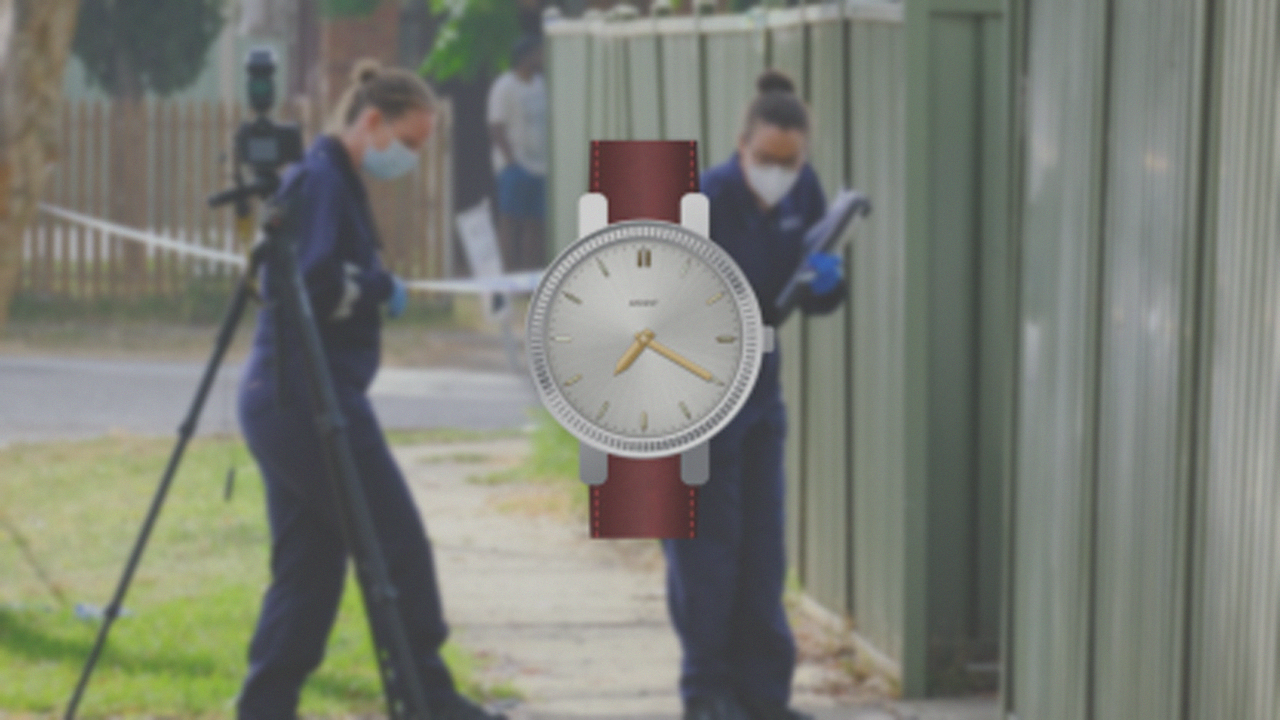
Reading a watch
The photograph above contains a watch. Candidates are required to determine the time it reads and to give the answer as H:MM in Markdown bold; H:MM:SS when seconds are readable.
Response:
**7:20**
